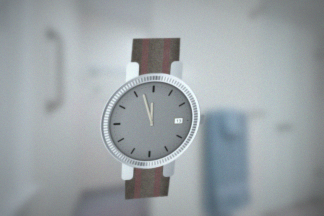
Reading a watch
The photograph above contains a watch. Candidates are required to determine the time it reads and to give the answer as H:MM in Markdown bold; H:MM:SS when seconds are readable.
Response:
**11:57**
